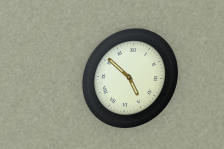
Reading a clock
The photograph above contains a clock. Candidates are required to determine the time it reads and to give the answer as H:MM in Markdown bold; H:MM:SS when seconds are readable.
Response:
**4:51**
